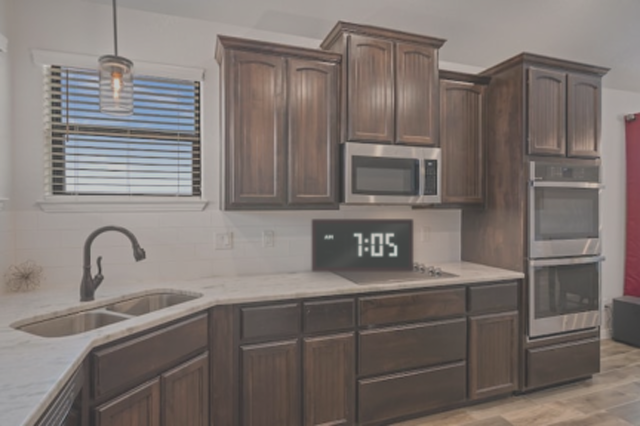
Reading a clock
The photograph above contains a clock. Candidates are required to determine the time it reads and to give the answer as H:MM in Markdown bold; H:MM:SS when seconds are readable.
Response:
**7:05**
